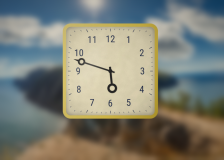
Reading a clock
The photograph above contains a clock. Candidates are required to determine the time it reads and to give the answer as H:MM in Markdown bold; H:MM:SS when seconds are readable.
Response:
**5:48**
